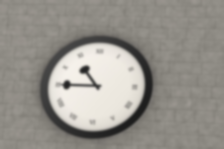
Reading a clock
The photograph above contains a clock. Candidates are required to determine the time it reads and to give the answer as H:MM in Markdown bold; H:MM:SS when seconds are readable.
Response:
**10:45**
